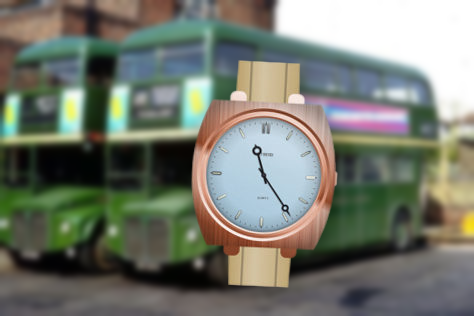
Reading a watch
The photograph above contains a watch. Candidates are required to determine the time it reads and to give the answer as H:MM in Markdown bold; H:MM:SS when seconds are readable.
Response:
**11:24**
